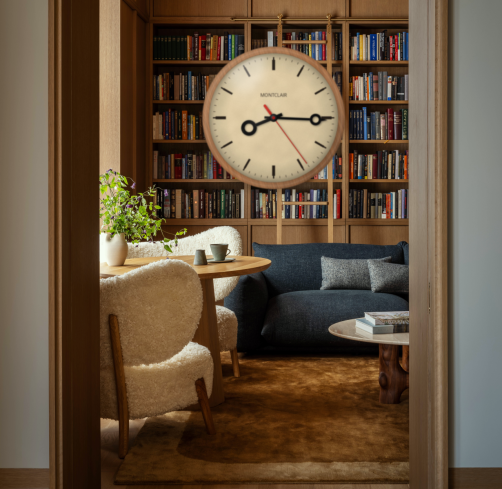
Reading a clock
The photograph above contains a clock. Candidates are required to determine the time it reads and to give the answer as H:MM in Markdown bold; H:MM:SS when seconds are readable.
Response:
**8:15:24**
